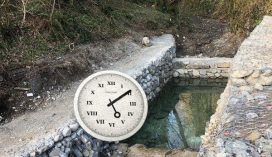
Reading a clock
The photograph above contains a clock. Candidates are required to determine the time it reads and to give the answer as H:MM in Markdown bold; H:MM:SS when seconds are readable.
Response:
**5:09**
